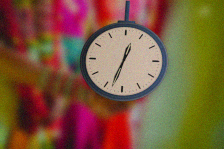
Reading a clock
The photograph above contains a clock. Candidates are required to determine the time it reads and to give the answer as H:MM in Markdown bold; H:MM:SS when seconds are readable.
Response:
**12:33**
